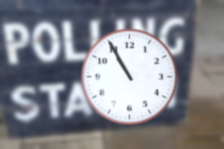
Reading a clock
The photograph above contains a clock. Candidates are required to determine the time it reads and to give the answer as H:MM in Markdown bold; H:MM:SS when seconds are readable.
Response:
**10:55**
